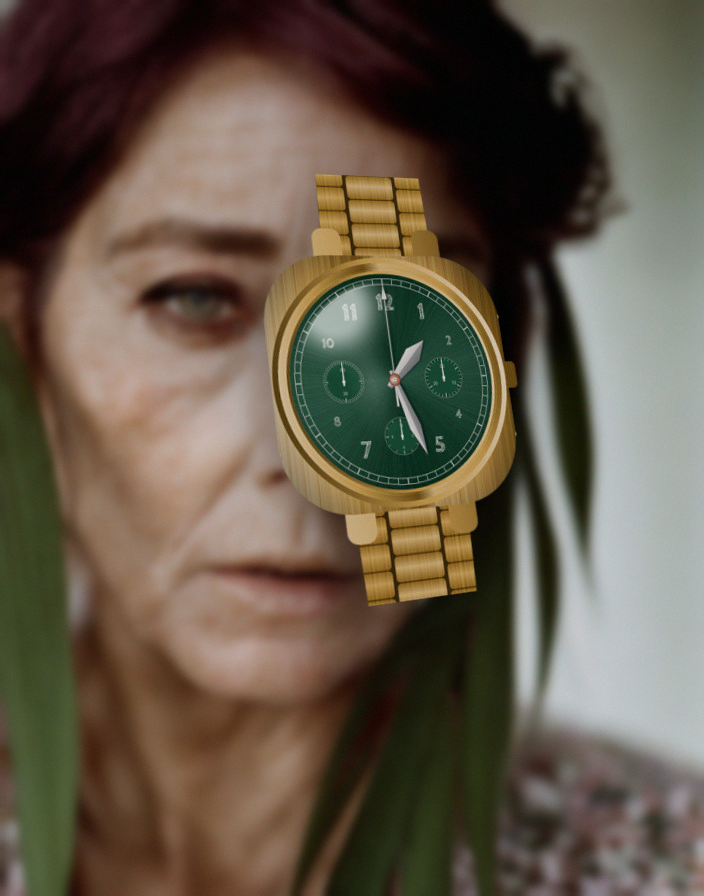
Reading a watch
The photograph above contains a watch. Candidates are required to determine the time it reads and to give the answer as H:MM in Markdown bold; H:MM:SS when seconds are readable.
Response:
**1:27**
